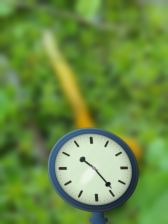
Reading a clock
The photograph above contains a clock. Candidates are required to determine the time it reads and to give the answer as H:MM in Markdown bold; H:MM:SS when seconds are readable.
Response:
**10:24**
